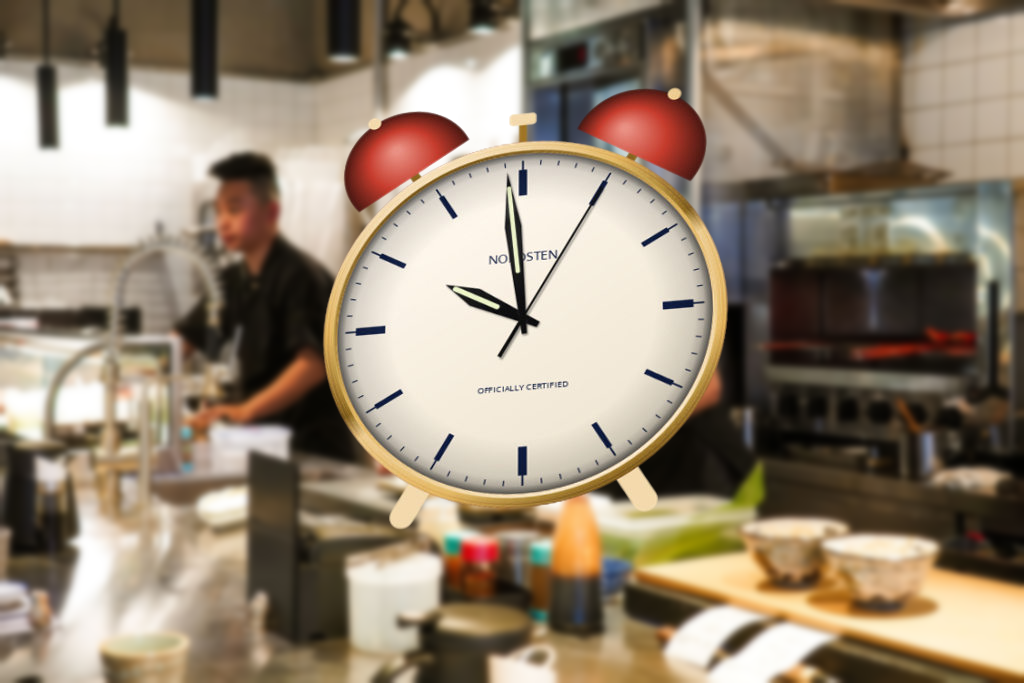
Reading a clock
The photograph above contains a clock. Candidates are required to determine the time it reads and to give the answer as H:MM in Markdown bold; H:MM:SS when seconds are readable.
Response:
**9:59:05**
